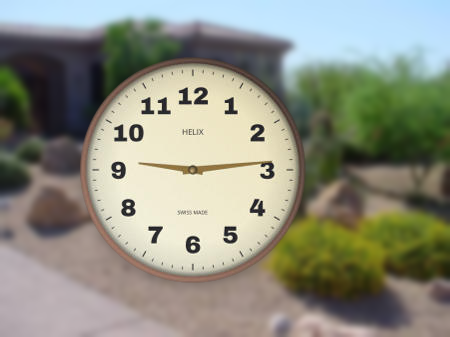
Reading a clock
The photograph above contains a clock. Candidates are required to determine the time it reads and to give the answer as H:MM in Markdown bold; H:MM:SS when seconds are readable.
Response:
**9:14**
